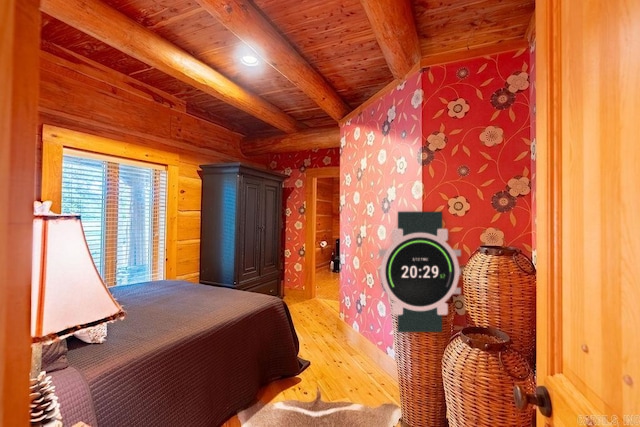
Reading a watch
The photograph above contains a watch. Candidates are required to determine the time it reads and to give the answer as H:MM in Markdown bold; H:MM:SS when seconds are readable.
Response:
**20:29**
